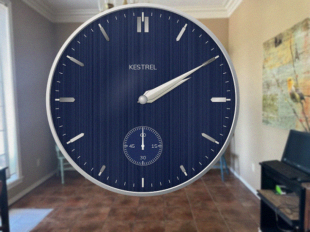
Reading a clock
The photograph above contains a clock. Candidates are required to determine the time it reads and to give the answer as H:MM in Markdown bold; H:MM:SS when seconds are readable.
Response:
**2:10**
